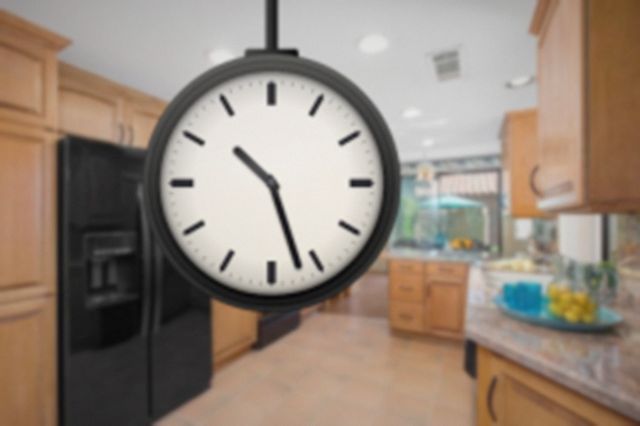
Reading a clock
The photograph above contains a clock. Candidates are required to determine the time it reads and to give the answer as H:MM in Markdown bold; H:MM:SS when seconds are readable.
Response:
**10:27**
